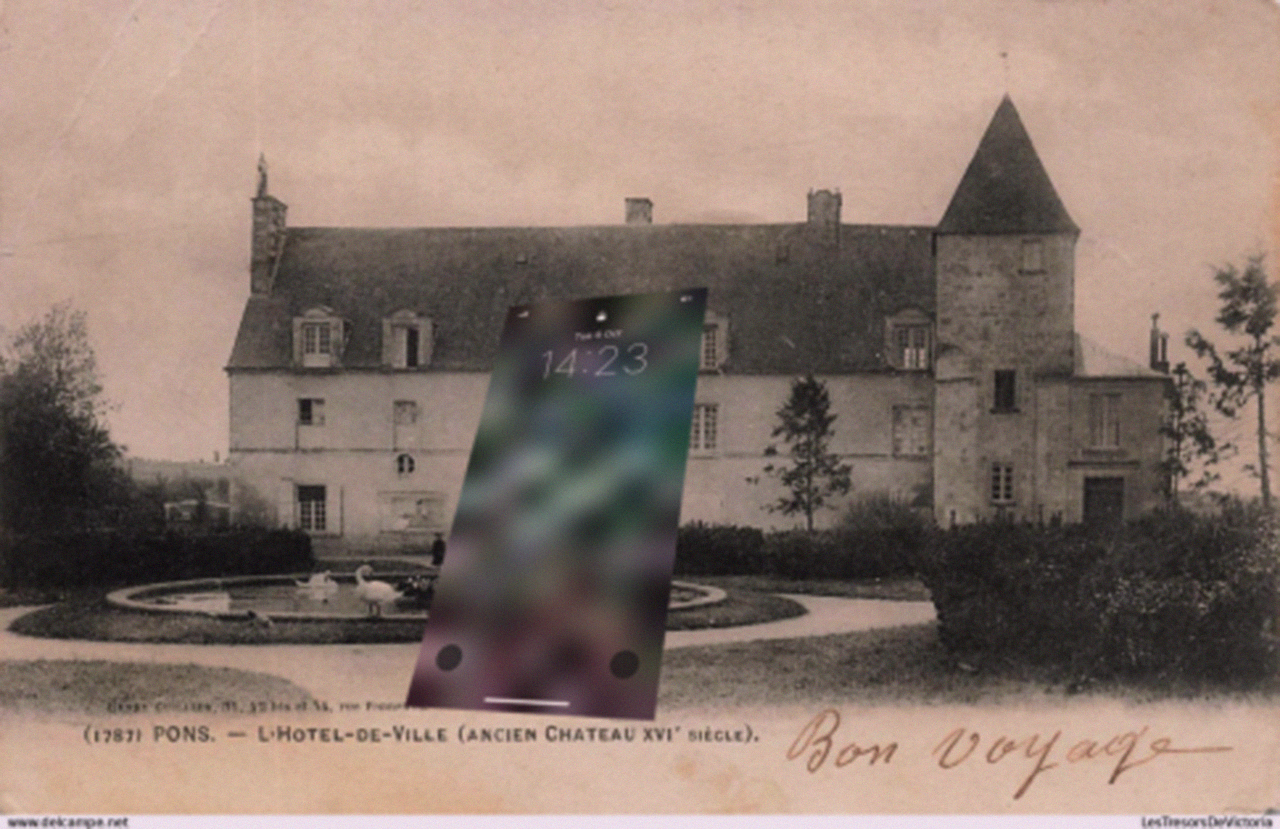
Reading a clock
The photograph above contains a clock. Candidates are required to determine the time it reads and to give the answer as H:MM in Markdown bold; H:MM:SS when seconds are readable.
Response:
**14:23**
